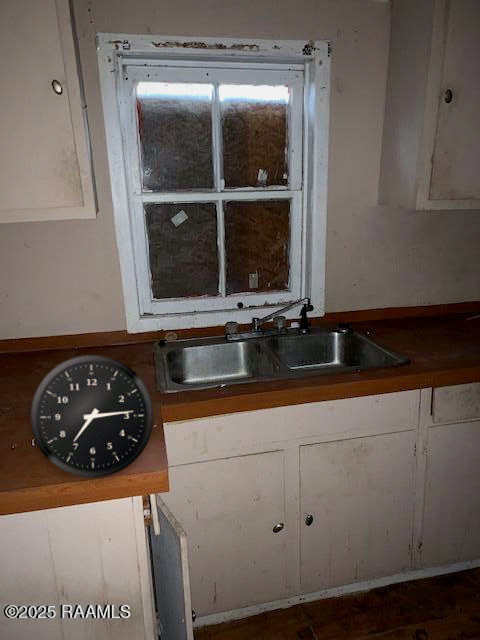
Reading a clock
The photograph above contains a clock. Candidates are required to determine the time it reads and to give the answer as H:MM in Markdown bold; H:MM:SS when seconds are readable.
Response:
**7:14**
